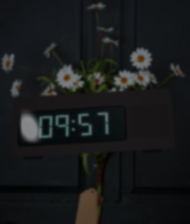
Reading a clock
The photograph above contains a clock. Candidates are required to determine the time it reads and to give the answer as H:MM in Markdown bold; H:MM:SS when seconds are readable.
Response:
**9:57**
